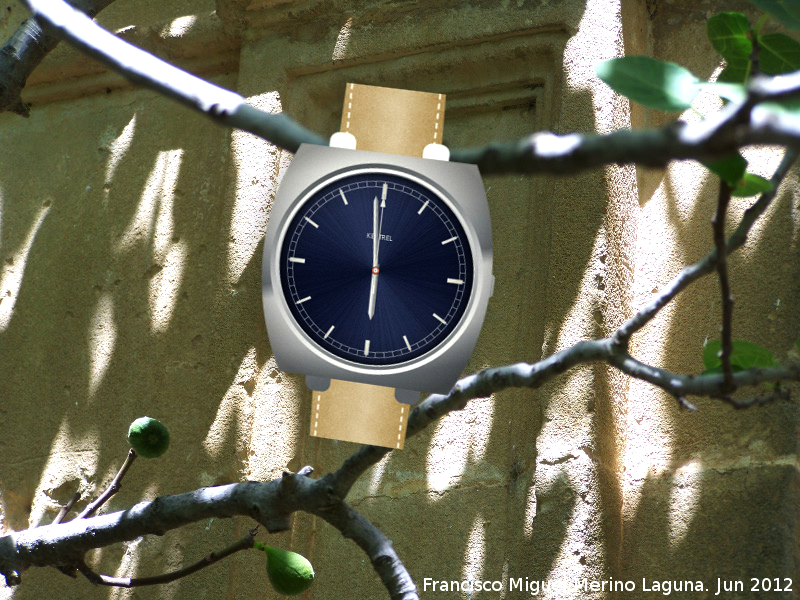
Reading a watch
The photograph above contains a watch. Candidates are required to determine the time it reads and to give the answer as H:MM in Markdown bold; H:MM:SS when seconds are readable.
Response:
**5:59:00**
